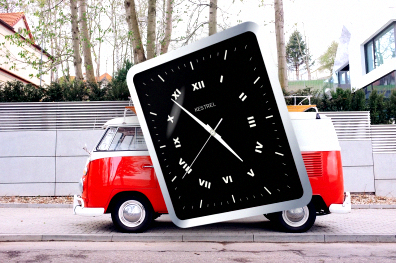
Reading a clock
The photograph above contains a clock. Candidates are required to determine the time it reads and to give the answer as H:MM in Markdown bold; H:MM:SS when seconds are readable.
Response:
**4:53:39**
